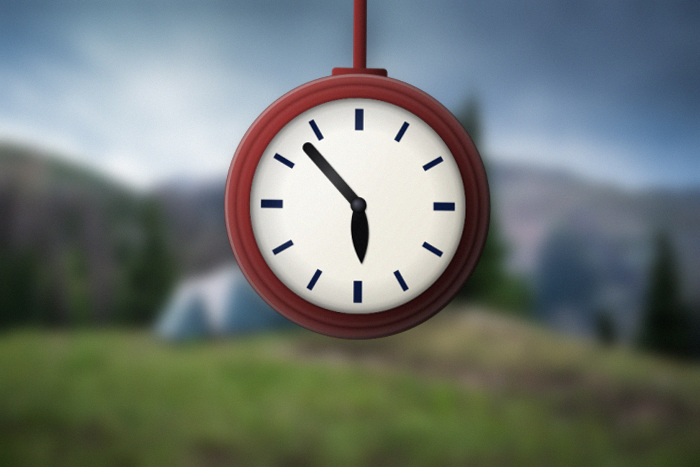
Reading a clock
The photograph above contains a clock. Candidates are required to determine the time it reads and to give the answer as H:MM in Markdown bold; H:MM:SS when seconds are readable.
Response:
**5:53**
